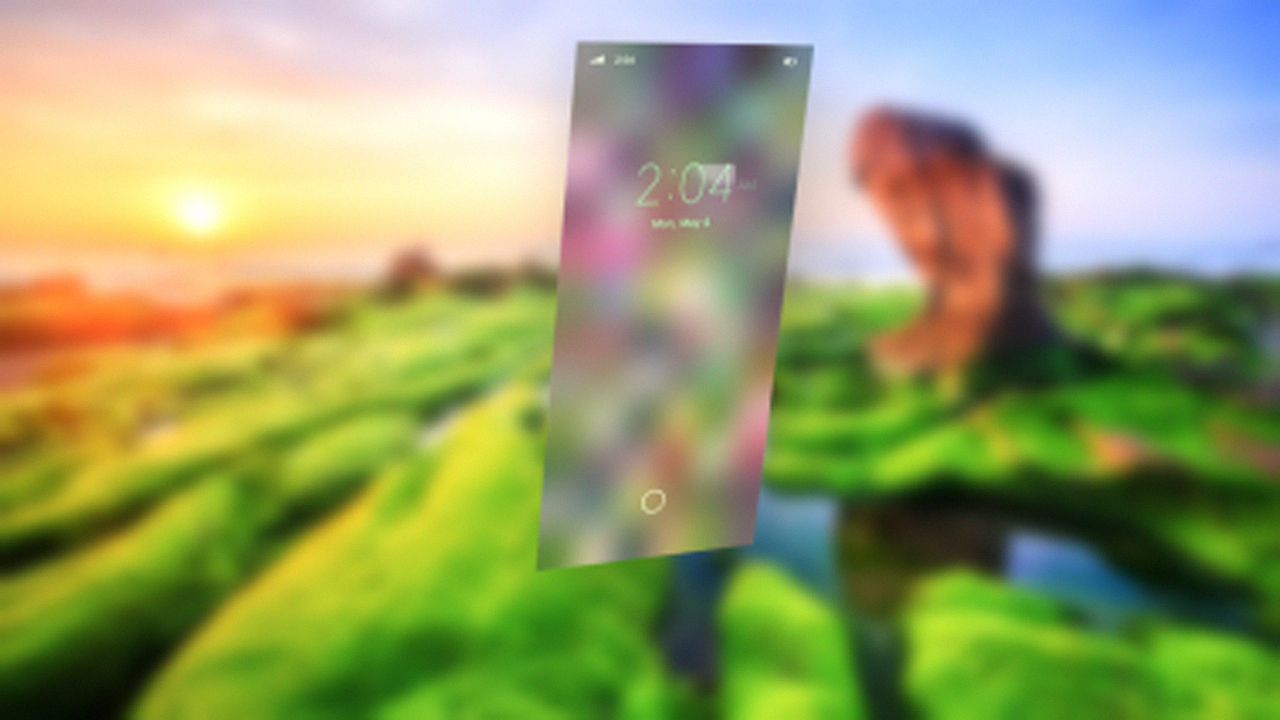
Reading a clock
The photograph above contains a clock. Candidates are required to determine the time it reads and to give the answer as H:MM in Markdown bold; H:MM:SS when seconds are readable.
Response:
**2:04**
